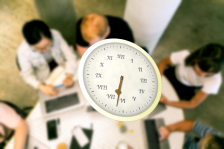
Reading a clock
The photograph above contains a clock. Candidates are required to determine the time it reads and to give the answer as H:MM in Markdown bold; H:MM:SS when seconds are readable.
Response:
**6:32**
